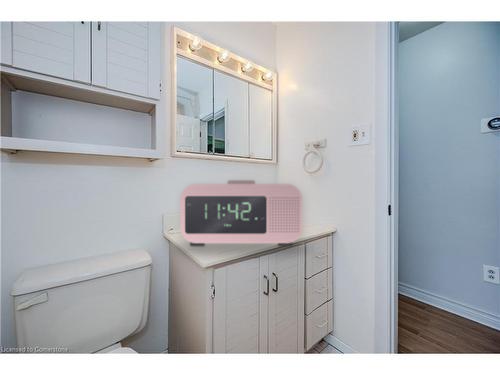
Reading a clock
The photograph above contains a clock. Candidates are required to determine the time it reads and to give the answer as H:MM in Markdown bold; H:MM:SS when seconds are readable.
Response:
**11:42**
